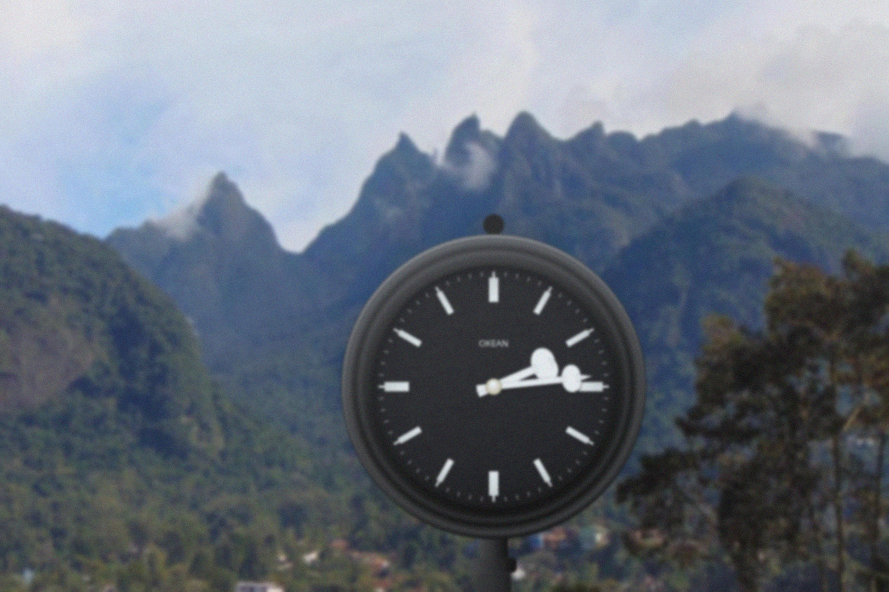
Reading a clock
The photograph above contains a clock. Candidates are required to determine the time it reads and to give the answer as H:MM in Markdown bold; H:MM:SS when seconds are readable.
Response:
**2:14**
